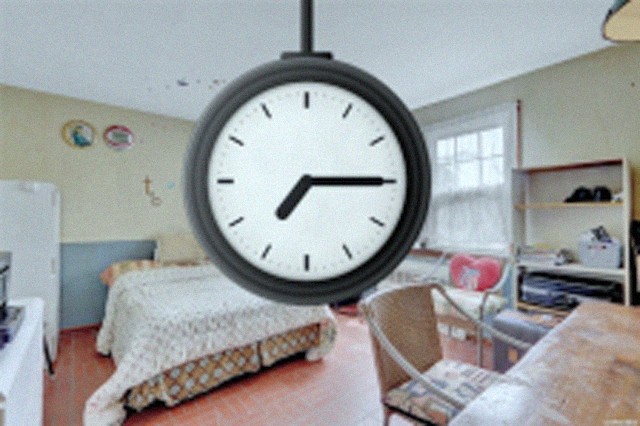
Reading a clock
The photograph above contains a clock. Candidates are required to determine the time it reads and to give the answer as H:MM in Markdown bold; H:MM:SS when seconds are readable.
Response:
**7:15**
